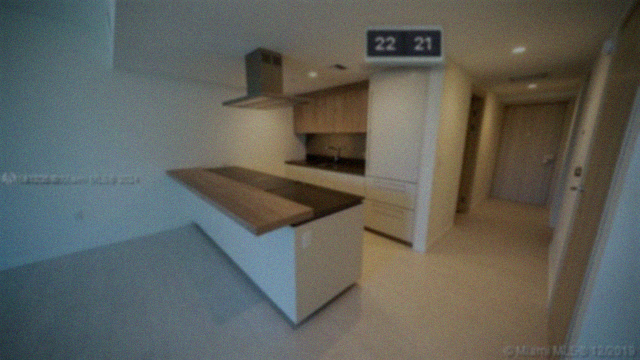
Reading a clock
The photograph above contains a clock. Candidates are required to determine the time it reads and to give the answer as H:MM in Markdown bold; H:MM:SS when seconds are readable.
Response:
**22:21**
